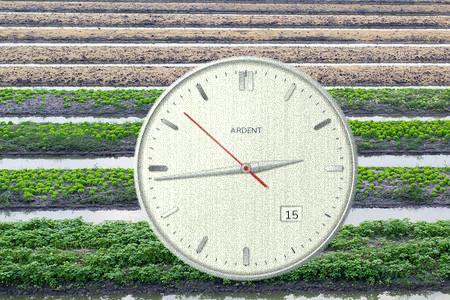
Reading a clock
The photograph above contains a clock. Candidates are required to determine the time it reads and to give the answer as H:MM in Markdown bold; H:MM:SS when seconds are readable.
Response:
**2:43:52**
